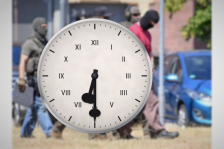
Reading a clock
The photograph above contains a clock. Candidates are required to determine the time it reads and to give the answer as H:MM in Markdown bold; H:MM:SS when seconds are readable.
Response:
**6:30**
